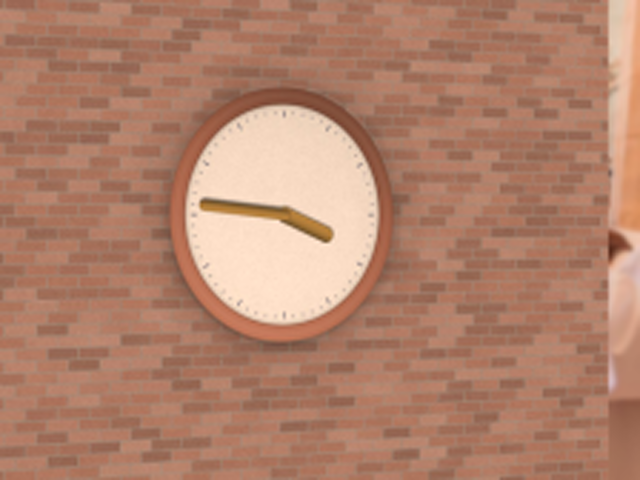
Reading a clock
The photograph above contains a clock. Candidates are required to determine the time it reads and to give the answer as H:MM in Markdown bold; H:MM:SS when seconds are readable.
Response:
**3:46**
